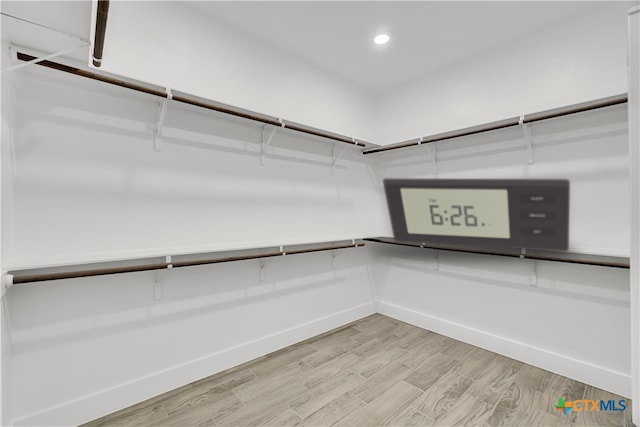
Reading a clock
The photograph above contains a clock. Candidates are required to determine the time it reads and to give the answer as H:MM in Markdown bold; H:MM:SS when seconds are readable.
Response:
**6:26**
